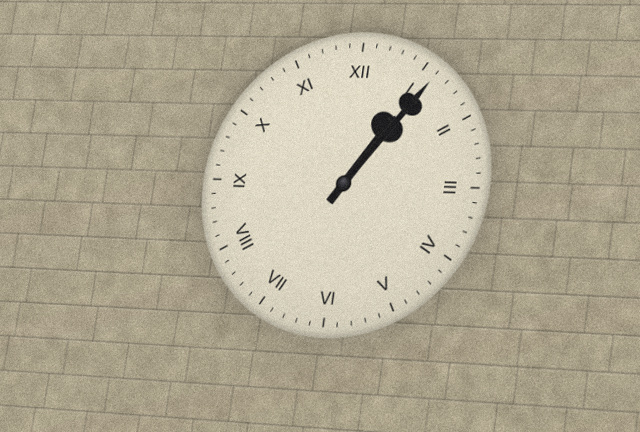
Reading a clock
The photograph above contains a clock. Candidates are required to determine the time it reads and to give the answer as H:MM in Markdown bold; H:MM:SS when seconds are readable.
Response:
**1:06**
